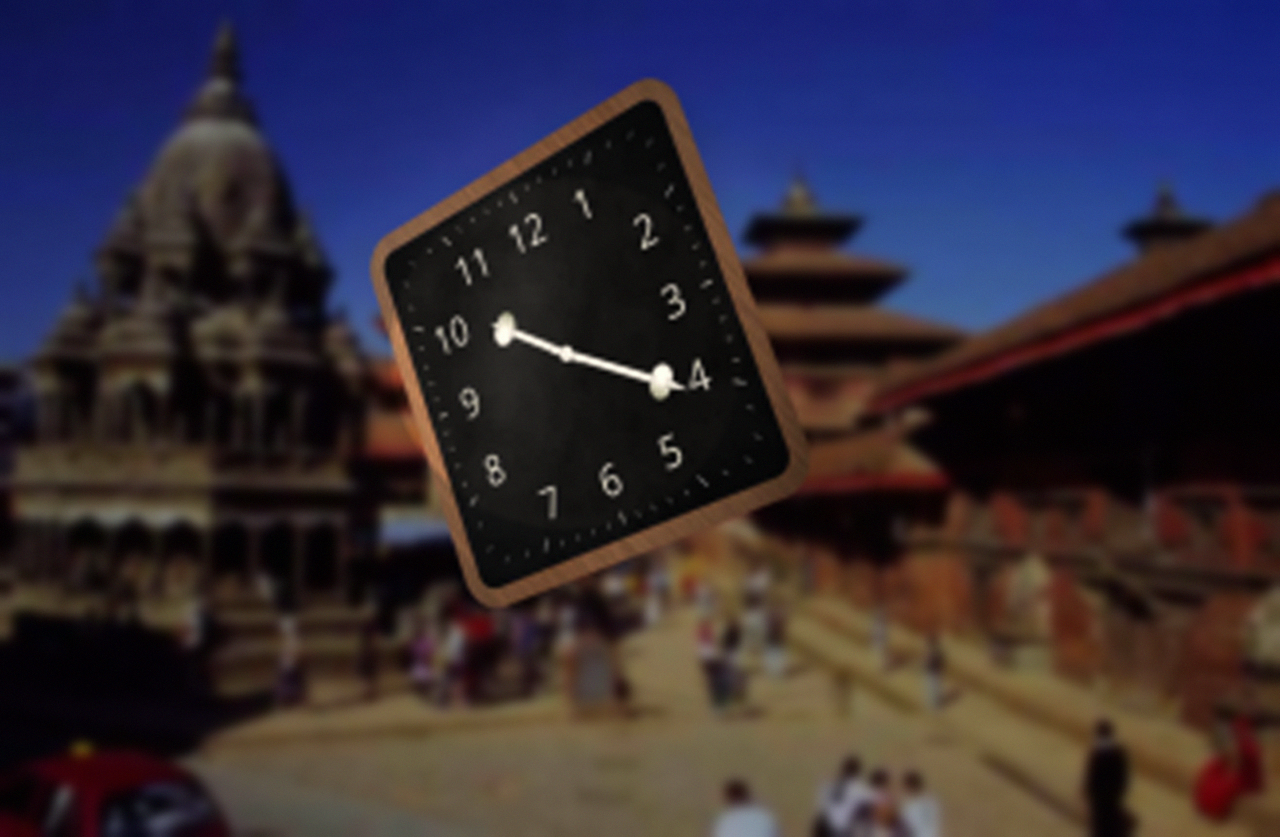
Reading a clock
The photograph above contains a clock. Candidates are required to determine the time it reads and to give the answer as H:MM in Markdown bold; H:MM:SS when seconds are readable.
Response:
**10:21**
